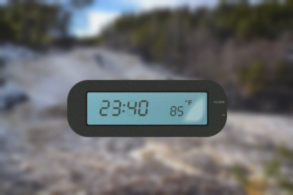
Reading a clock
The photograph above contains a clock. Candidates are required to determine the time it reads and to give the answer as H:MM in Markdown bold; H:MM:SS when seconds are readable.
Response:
**23:40**
